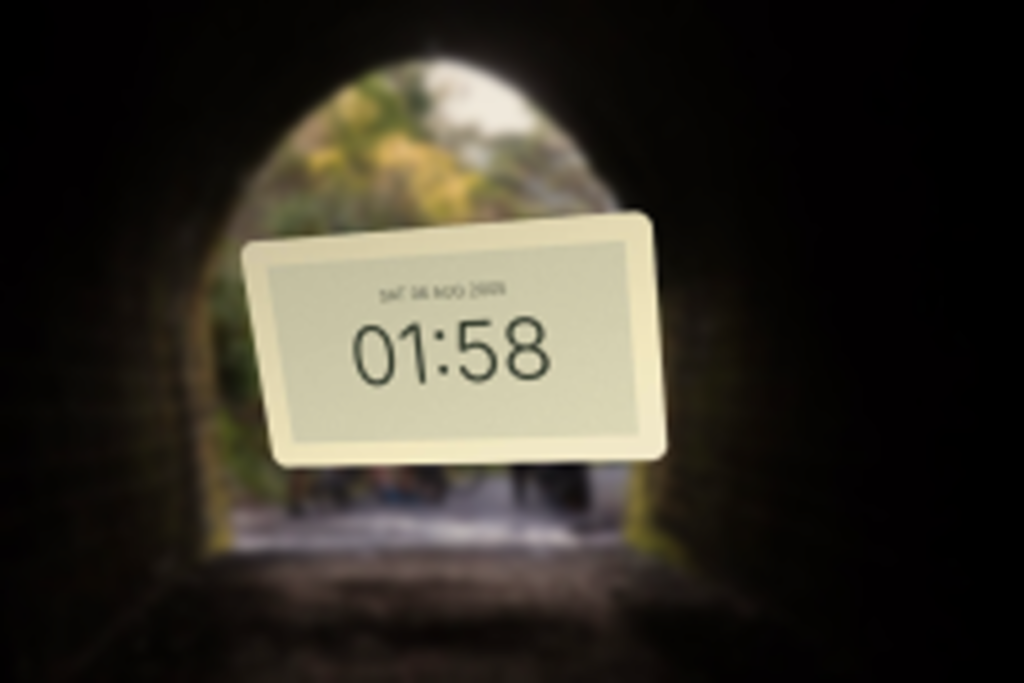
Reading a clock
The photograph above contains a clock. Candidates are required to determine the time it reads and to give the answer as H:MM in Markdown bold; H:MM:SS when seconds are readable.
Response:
**1:58**
